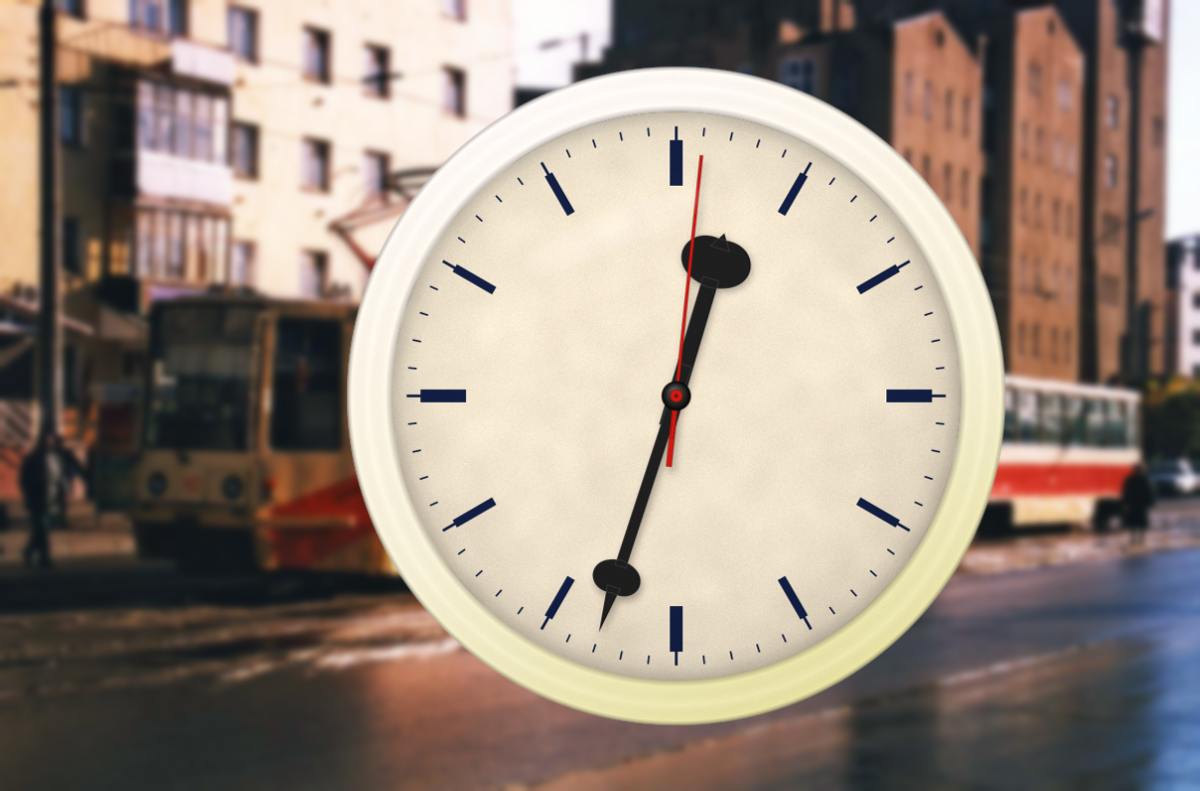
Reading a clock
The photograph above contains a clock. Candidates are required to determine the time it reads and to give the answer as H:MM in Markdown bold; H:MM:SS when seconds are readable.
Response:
**12:33:01**
